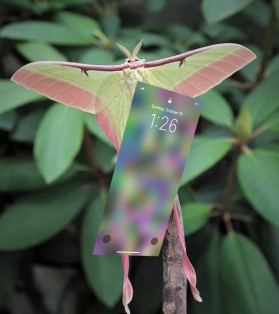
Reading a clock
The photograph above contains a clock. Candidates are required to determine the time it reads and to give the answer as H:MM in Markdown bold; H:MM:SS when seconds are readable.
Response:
**1:26**
